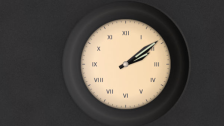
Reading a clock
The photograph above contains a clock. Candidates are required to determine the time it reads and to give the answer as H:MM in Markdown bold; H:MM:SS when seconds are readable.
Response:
**2:09**
